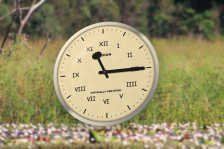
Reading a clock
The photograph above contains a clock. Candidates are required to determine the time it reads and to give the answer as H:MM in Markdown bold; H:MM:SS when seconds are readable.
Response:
**11:15**
